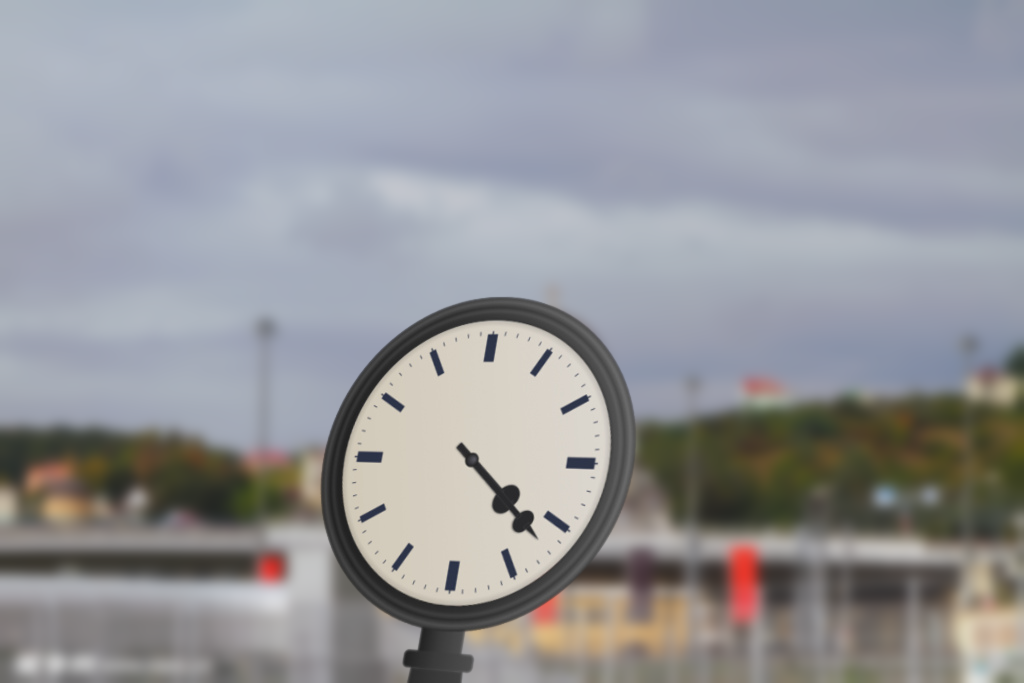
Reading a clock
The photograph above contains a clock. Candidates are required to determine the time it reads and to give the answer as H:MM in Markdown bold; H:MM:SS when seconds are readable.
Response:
**4:22**
